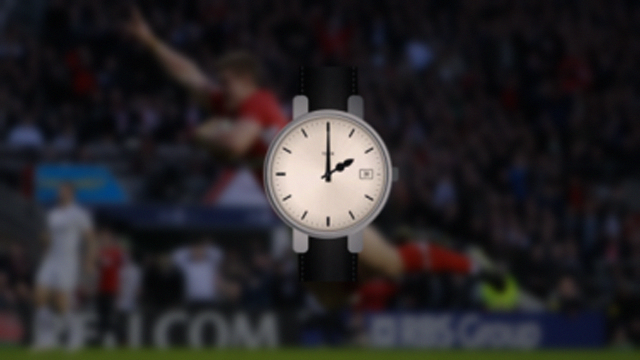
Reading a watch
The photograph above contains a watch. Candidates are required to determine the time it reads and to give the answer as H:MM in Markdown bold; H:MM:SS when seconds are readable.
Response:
**2:00**
